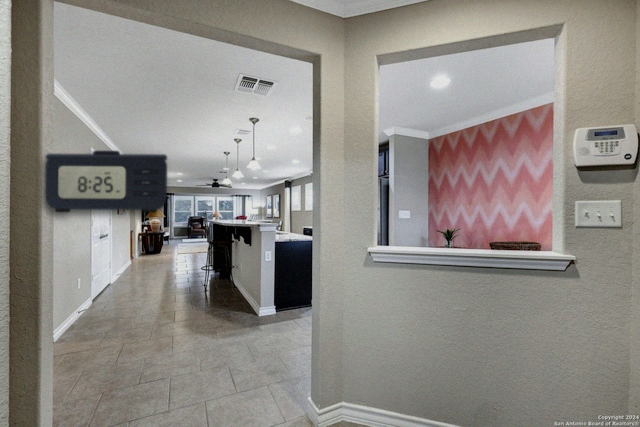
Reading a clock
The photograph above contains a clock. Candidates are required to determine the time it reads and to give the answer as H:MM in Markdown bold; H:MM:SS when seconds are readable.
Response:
**8:25**
